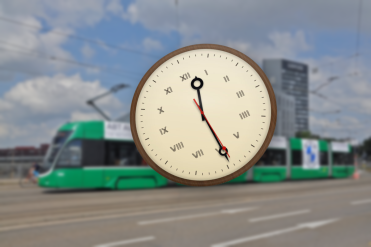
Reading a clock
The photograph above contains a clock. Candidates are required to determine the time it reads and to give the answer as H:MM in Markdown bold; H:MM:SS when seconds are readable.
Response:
**12:29:29**
